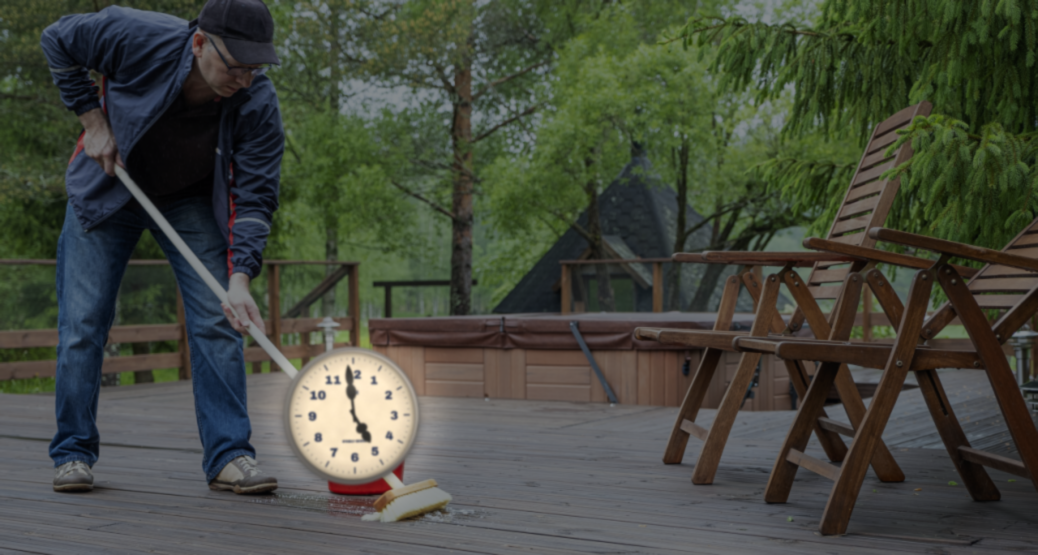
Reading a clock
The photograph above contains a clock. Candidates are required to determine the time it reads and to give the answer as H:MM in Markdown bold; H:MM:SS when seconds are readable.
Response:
**4:59**
